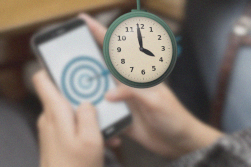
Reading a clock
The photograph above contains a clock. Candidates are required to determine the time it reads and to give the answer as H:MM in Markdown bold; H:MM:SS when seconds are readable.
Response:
**3:59**
